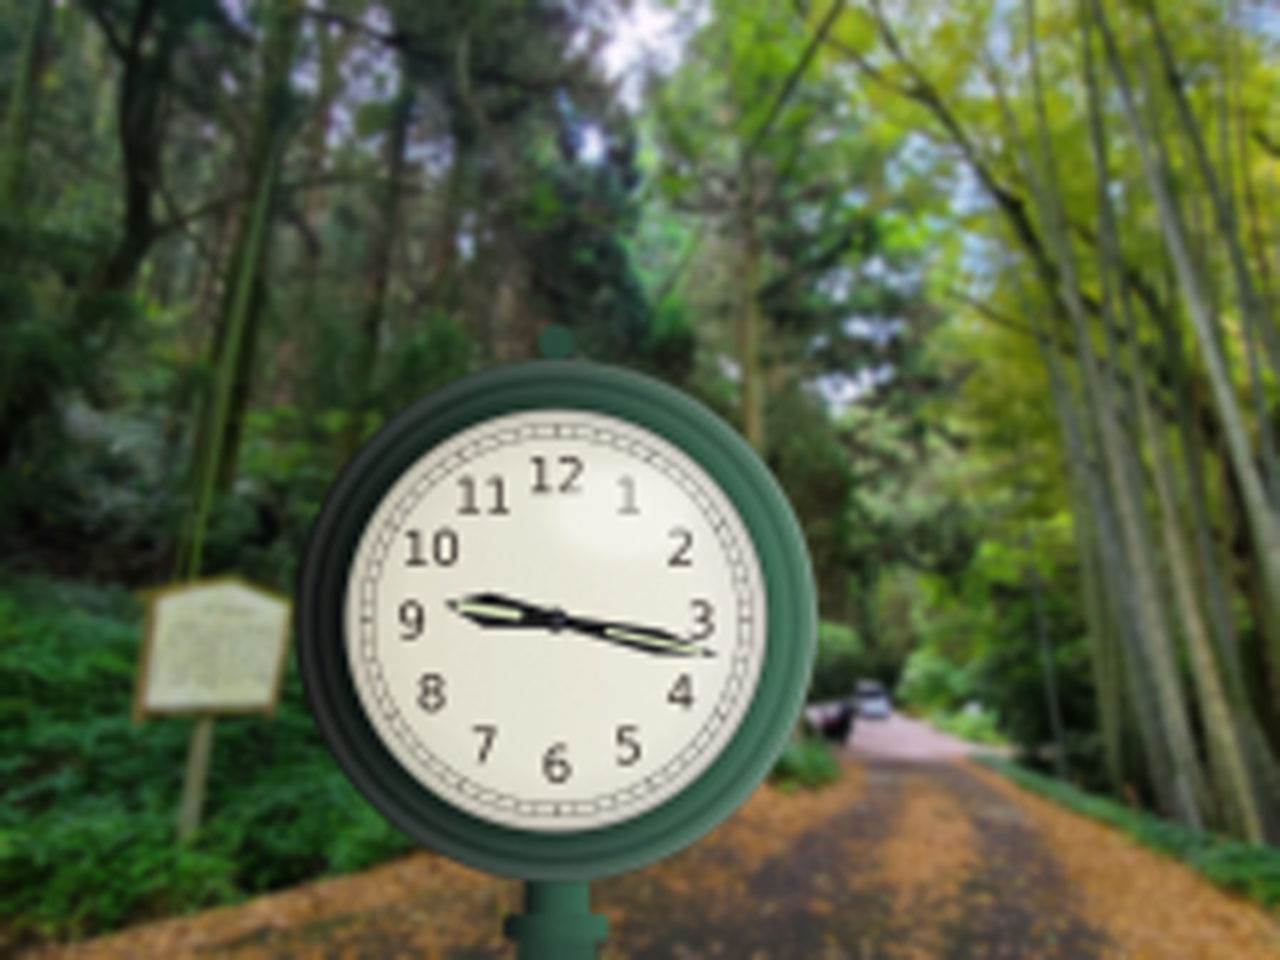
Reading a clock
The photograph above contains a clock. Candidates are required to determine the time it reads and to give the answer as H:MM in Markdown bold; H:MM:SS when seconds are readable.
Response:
**9:17**
